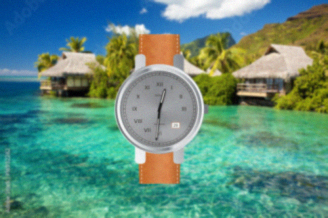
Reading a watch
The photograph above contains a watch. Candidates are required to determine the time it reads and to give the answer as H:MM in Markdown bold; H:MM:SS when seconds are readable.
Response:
**12:31**
